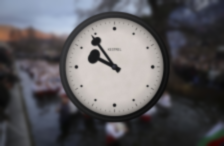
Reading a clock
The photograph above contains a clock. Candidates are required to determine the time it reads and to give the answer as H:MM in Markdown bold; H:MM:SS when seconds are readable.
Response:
**9:54**
